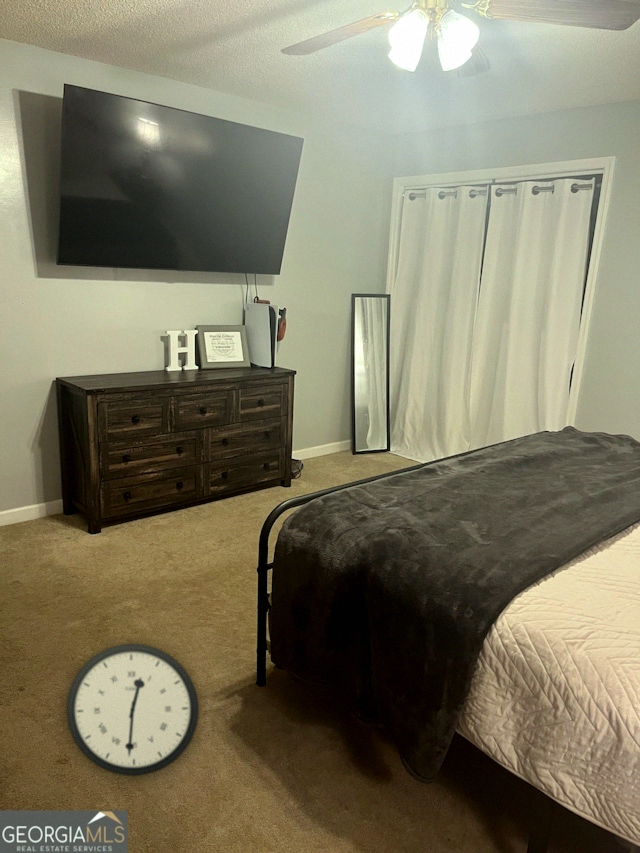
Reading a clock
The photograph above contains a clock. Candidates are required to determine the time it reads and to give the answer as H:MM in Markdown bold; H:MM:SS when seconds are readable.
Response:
**12:31**
